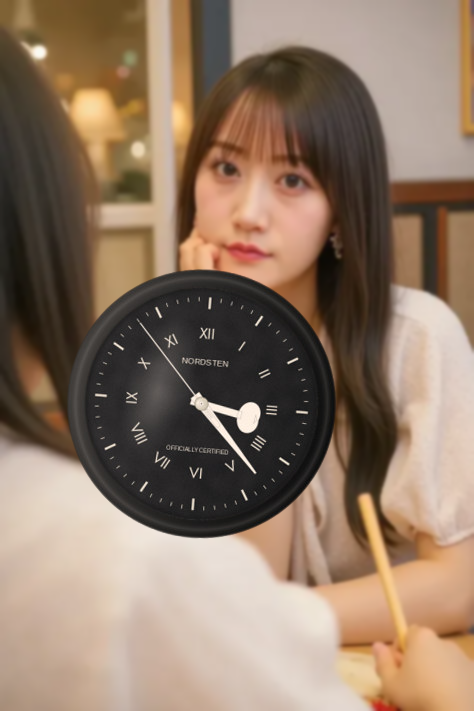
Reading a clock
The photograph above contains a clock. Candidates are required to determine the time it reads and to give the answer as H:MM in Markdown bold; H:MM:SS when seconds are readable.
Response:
**3:22:53**
